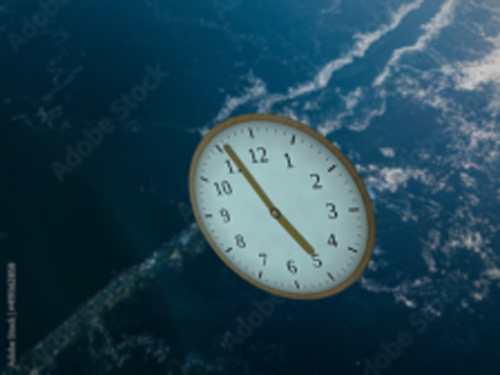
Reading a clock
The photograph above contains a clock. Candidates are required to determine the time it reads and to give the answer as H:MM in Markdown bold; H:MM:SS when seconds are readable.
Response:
**4:56**
